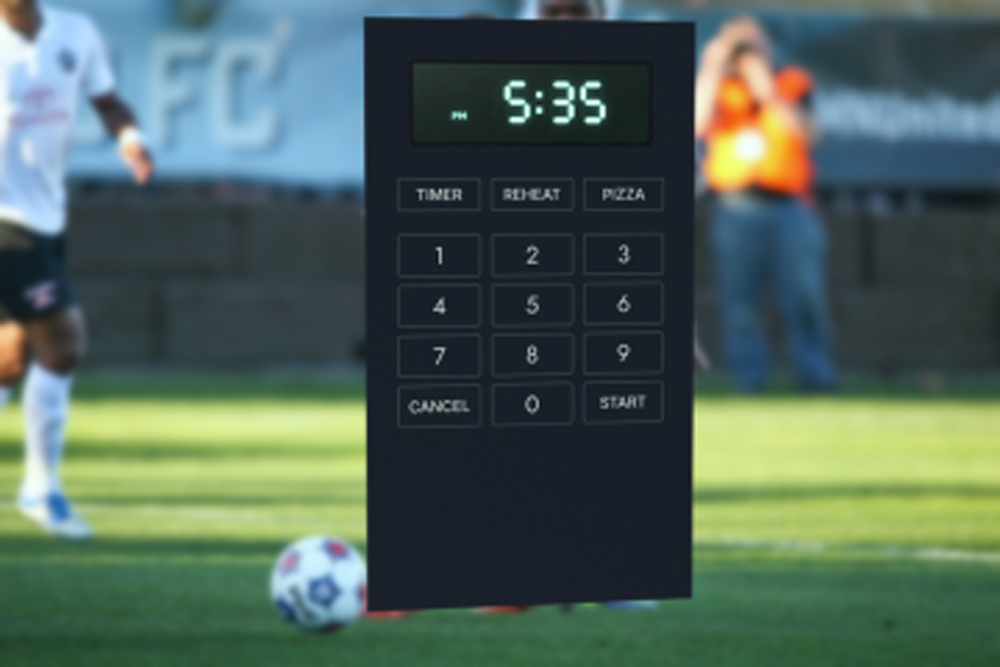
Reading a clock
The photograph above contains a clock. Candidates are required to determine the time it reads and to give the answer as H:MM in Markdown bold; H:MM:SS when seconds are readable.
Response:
**5:35**
